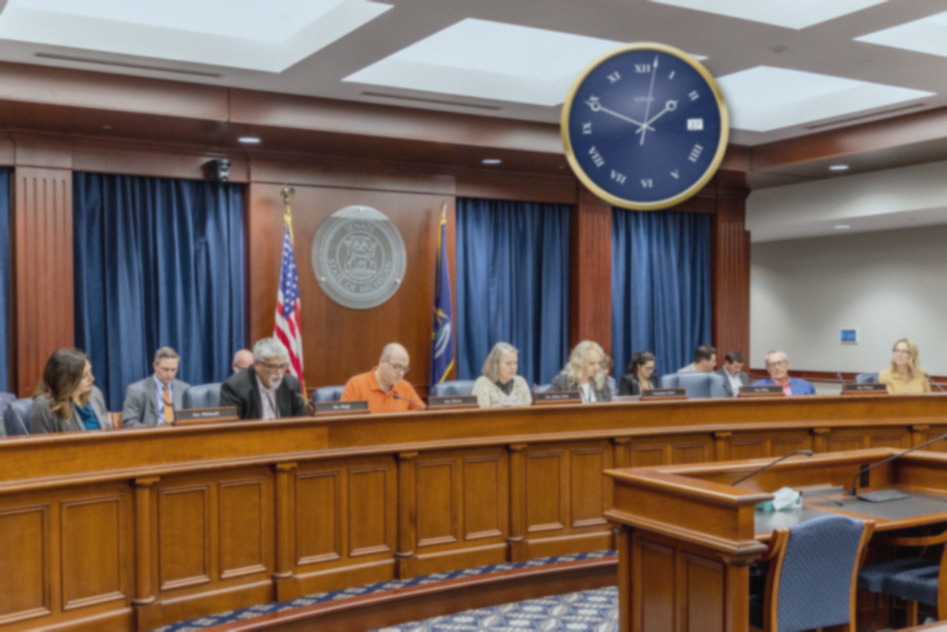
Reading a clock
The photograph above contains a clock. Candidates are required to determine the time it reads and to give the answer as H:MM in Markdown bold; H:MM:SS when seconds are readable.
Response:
**1:49:02**
